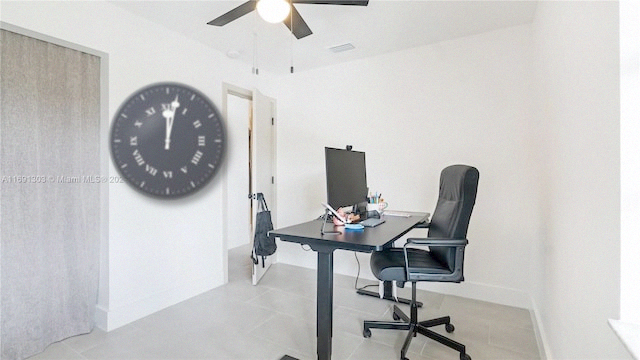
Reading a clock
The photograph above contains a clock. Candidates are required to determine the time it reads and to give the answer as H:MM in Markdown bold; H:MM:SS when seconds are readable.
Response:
**12:02**
